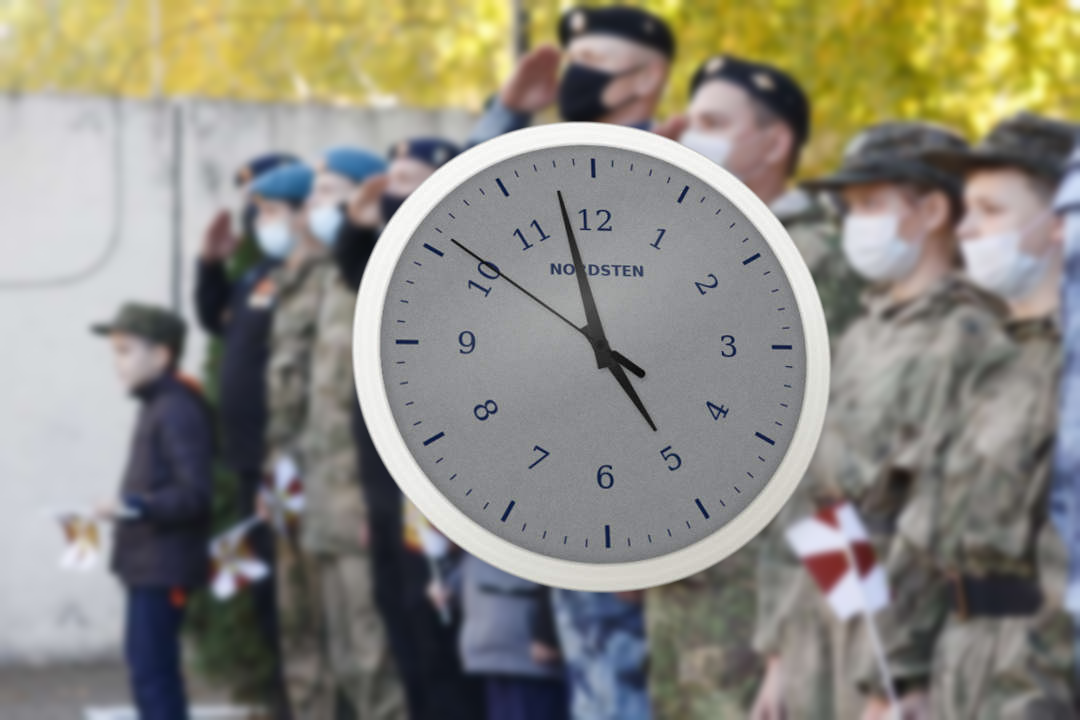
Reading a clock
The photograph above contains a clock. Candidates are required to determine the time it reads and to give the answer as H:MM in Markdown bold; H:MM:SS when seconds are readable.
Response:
**4:57:51**
